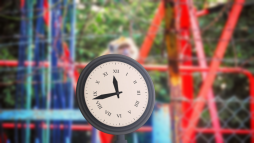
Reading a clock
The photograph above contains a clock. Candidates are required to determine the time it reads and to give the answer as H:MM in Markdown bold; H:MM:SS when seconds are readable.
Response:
**11:43**
